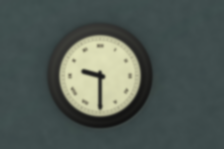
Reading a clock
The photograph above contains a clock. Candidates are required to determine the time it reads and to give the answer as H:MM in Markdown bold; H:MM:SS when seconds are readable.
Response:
**9:30**
